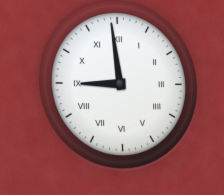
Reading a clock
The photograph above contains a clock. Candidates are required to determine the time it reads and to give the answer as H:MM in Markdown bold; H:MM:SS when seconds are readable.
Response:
**8:59**
